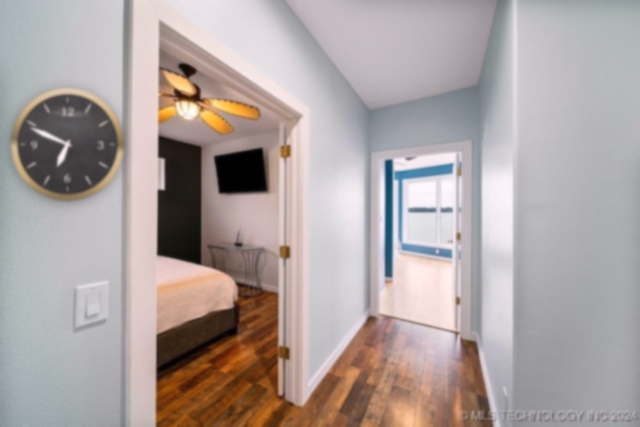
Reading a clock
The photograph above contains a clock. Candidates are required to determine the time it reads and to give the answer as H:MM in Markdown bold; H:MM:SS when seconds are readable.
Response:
**6:49**
